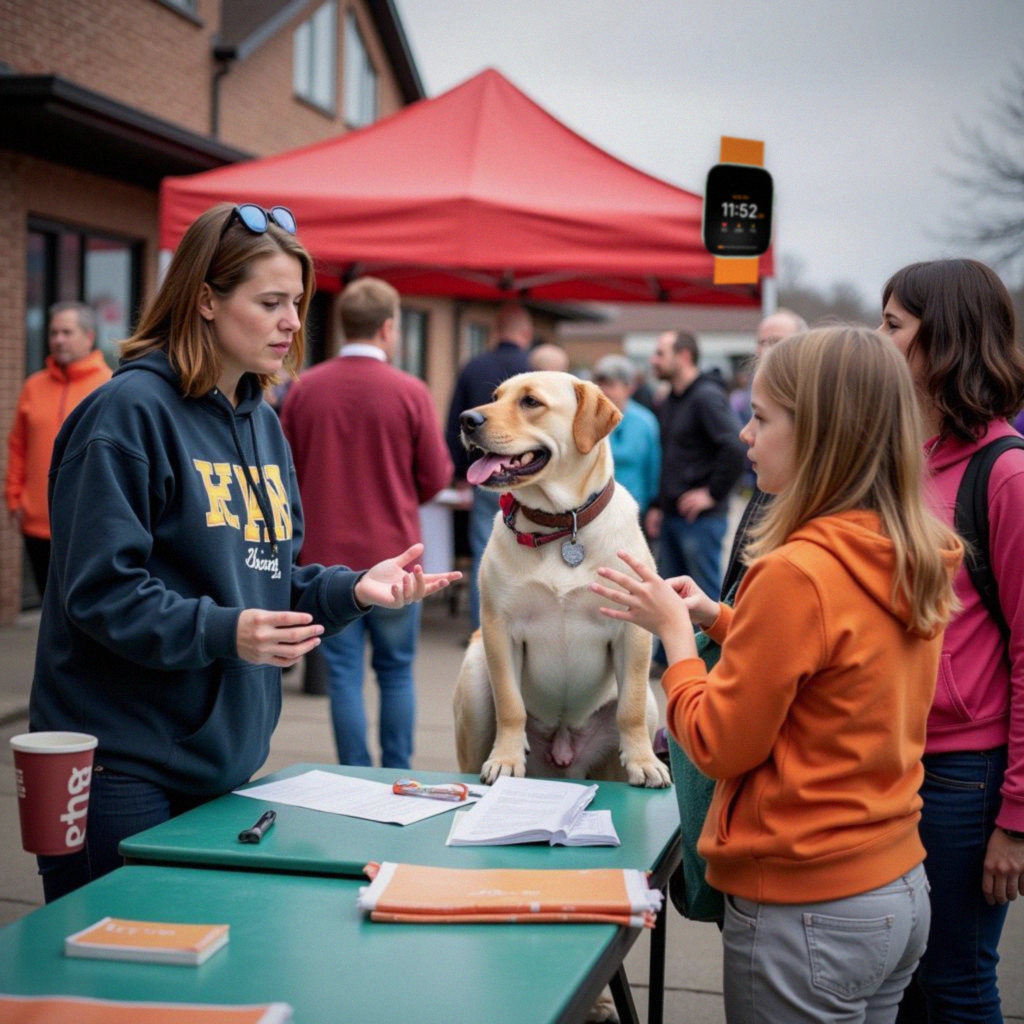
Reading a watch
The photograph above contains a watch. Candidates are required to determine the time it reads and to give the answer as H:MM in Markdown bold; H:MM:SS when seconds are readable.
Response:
**11:52**
